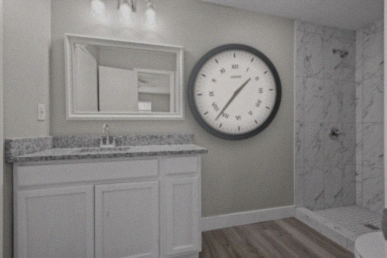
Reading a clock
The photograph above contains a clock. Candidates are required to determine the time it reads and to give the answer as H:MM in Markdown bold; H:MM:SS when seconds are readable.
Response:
**1:37**
